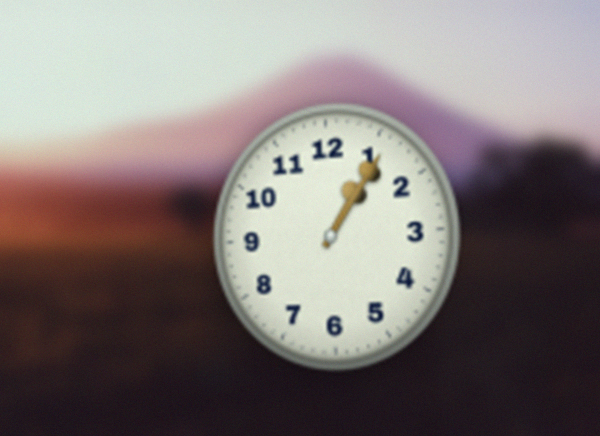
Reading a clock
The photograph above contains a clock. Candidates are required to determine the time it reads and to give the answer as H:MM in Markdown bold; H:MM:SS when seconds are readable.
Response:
**1:06**
